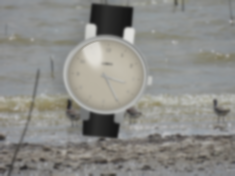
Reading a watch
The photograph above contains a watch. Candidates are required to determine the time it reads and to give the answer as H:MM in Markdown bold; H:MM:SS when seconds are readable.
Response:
**3:25**
